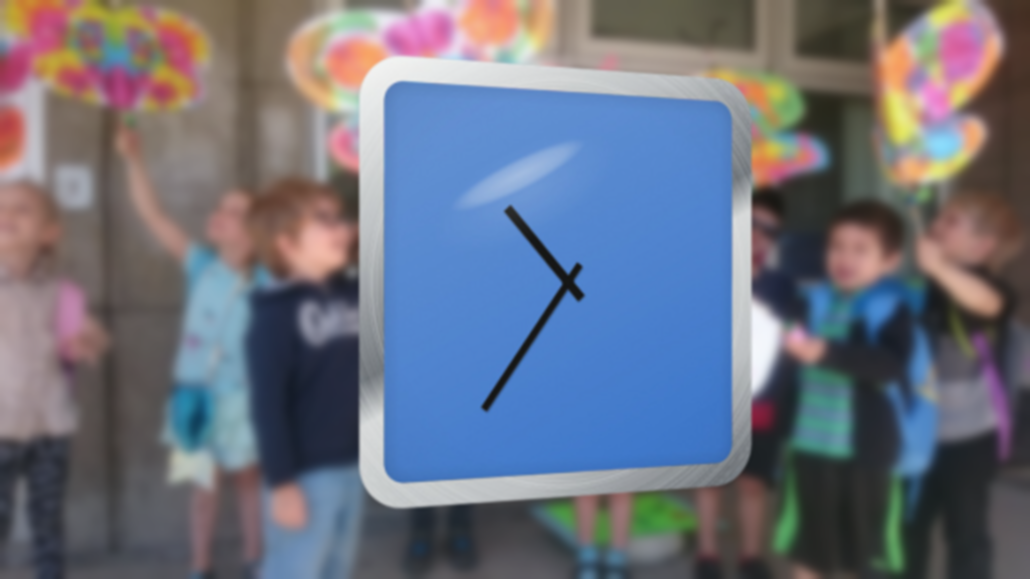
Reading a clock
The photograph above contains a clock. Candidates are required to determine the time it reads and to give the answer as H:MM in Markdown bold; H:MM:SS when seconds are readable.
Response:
**10:36**
